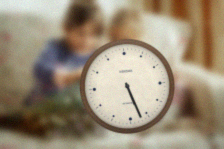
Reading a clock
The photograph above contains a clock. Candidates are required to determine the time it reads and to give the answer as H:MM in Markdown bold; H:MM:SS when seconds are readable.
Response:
**5:27**
